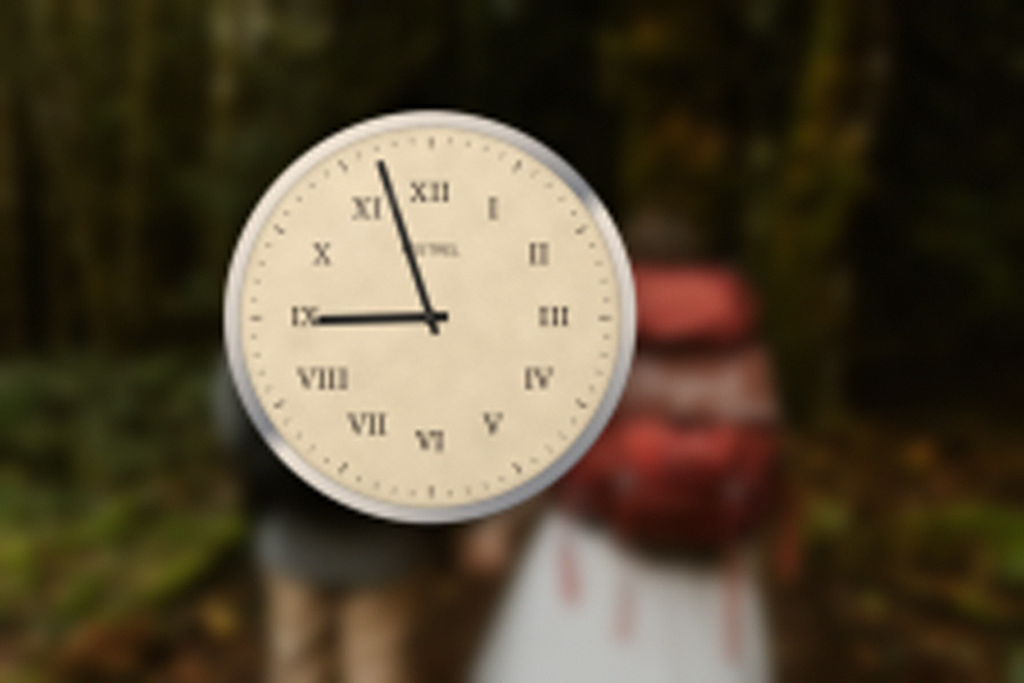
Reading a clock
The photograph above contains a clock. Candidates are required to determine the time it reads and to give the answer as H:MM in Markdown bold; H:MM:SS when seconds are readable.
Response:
**8:57**
